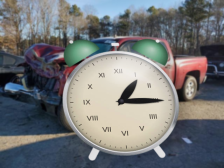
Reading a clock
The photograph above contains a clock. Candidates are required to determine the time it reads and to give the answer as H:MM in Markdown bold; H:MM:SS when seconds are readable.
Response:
**1:15**
